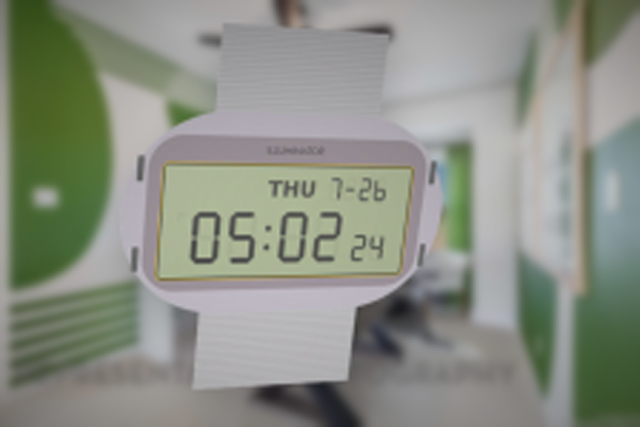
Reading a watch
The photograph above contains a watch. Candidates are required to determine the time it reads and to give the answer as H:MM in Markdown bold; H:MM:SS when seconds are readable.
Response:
**5:02:24**
